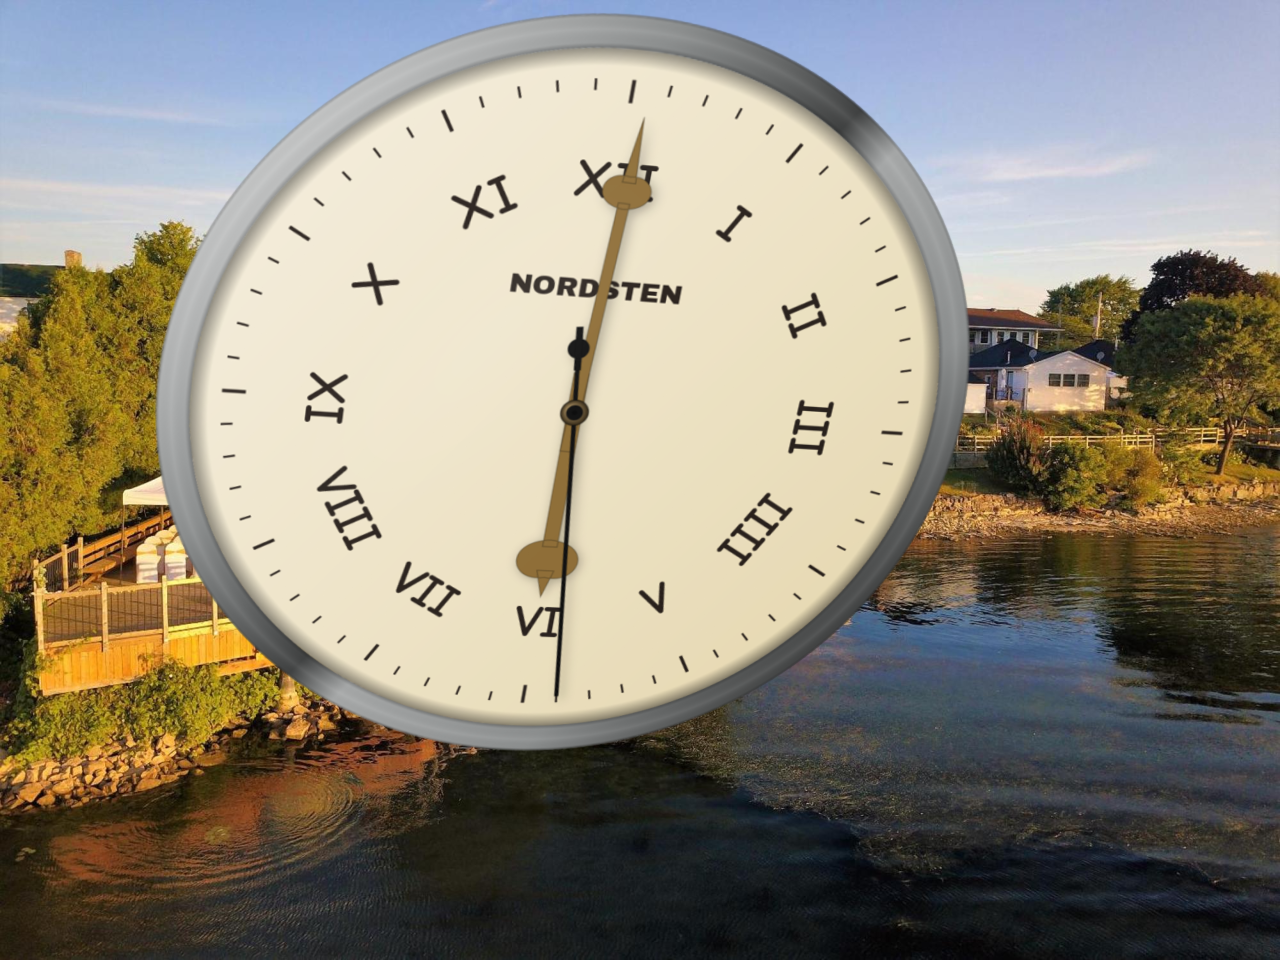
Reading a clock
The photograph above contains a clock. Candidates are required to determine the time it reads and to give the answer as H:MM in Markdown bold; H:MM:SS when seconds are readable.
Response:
**6:00:29**
